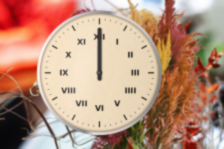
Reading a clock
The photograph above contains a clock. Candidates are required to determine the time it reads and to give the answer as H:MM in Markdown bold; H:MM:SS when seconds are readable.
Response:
**12:00**
